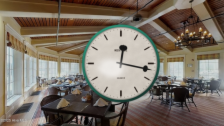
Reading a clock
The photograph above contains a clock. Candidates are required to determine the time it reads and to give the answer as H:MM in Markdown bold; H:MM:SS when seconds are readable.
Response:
**12:17**
